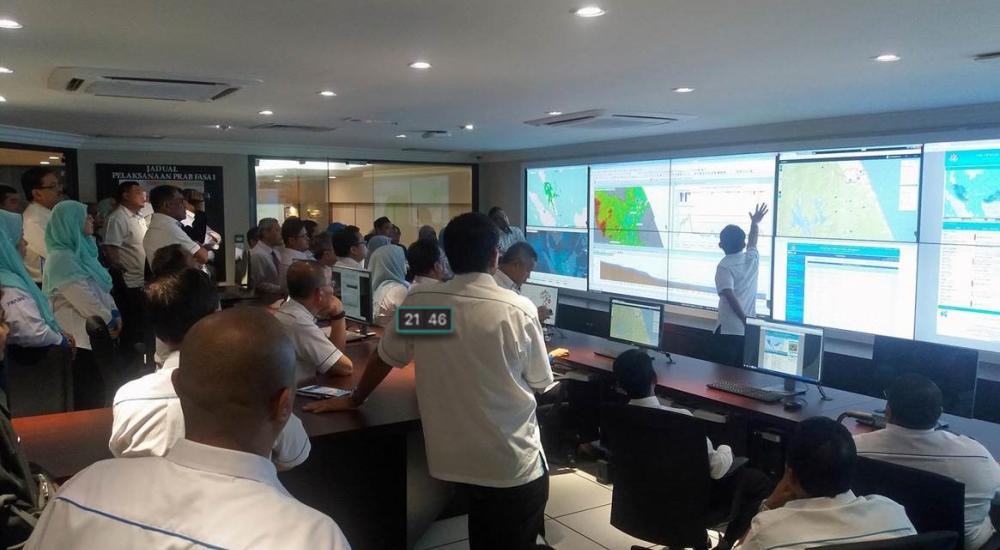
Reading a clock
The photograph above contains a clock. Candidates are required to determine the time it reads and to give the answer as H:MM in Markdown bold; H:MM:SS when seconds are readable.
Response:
**21:46**
